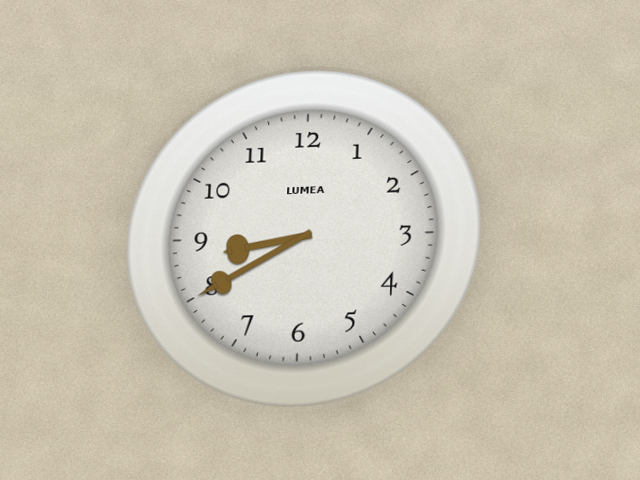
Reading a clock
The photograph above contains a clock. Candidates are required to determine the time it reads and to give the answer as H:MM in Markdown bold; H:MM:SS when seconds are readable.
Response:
**8:40**
